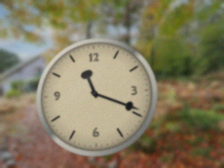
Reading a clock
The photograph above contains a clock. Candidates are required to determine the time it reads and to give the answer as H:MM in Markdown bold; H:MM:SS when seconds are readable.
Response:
**11:19**
